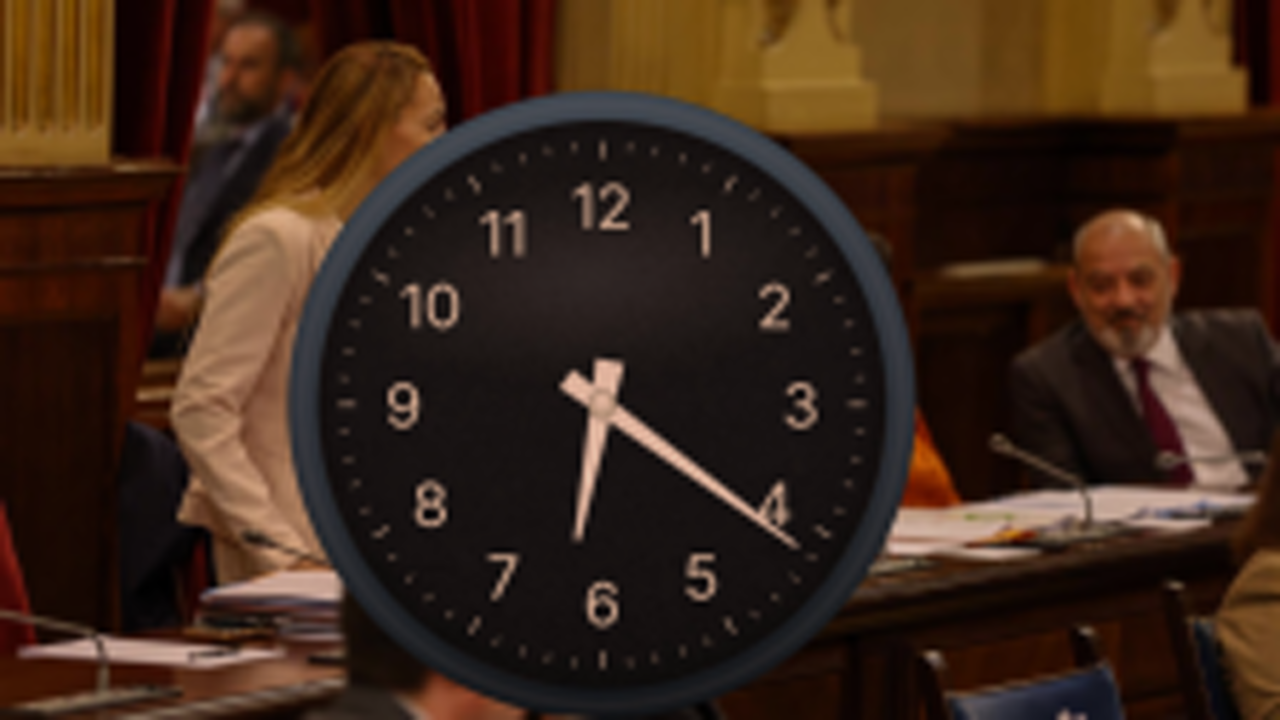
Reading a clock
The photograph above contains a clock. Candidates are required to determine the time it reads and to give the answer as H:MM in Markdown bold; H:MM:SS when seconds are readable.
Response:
**6:21**
